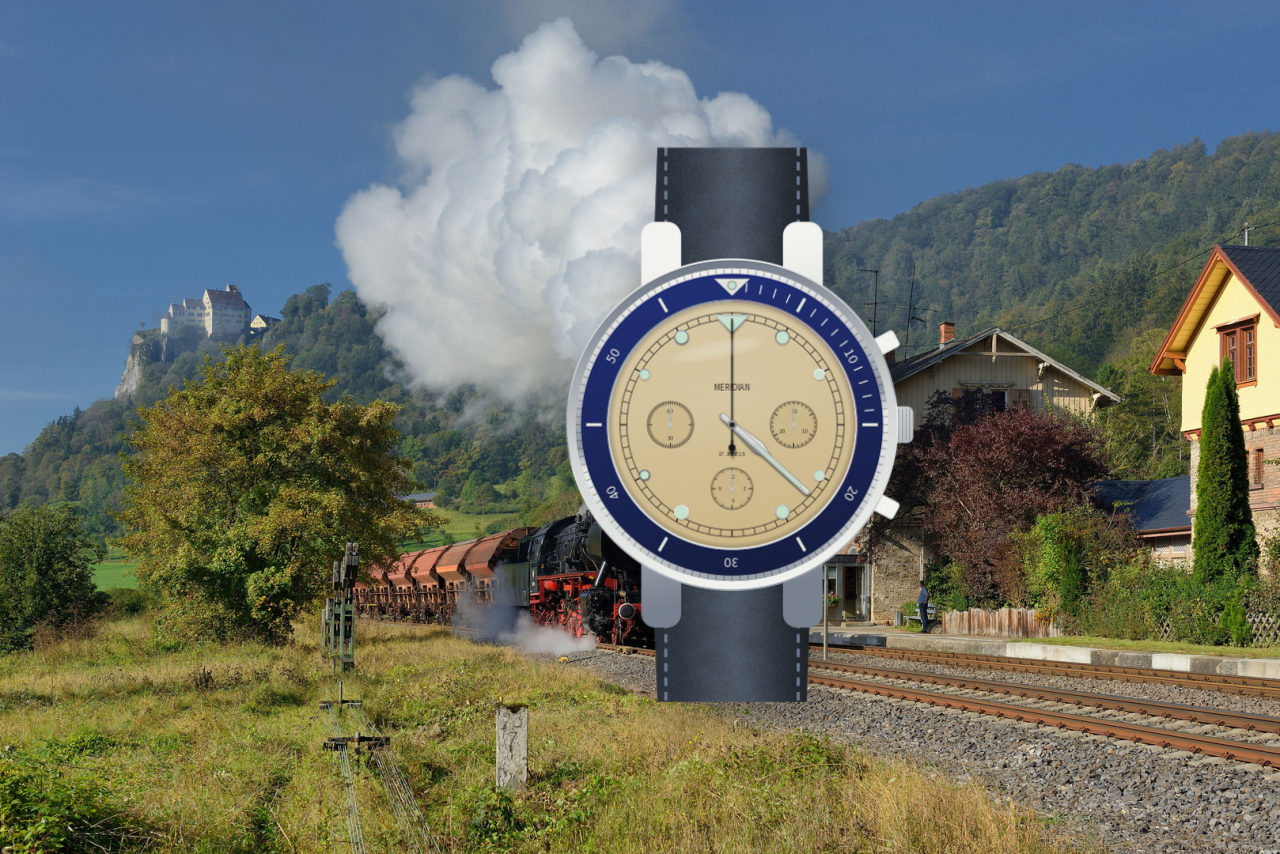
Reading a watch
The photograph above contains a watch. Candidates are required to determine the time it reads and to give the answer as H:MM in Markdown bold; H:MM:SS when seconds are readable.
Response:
**4:22**
